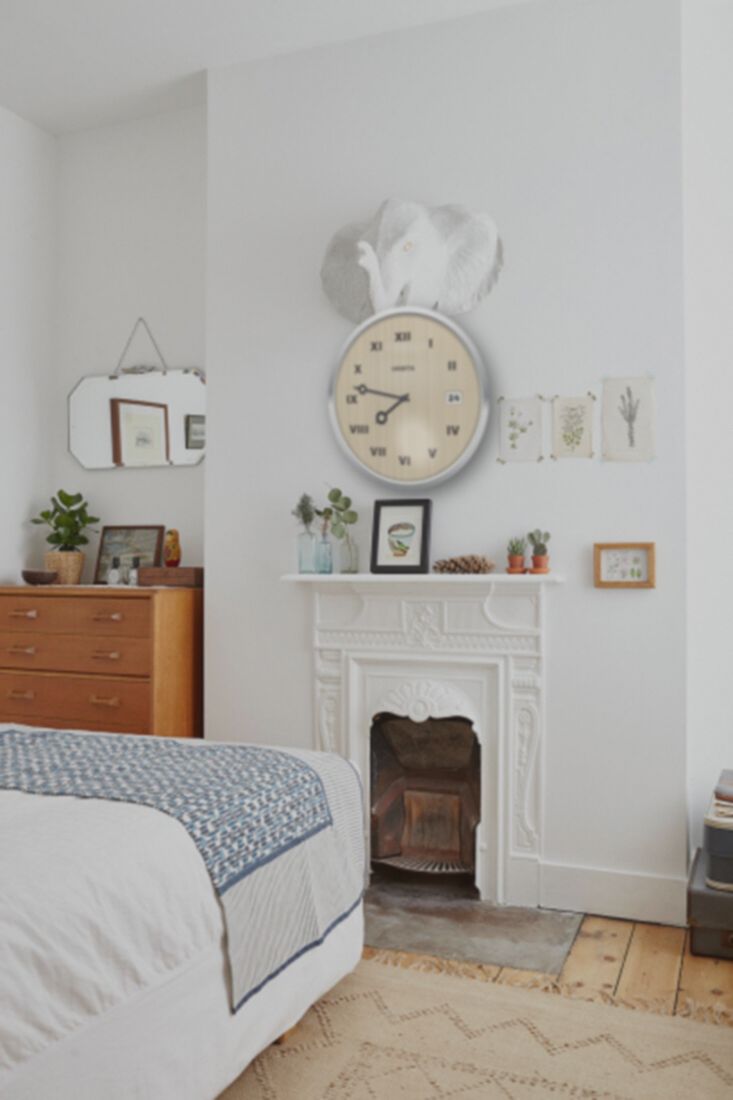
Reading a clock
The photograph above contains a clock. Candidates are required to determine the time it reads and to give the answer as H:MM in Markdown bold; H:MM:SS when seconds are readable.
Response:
**7:47**
